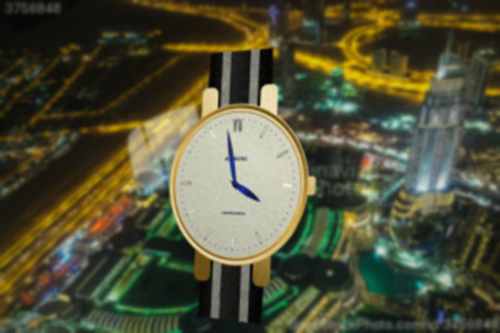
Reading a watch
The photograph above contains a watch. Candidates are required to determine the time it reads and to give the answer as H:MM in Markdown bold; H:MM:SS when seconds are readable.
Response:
**3:58**
